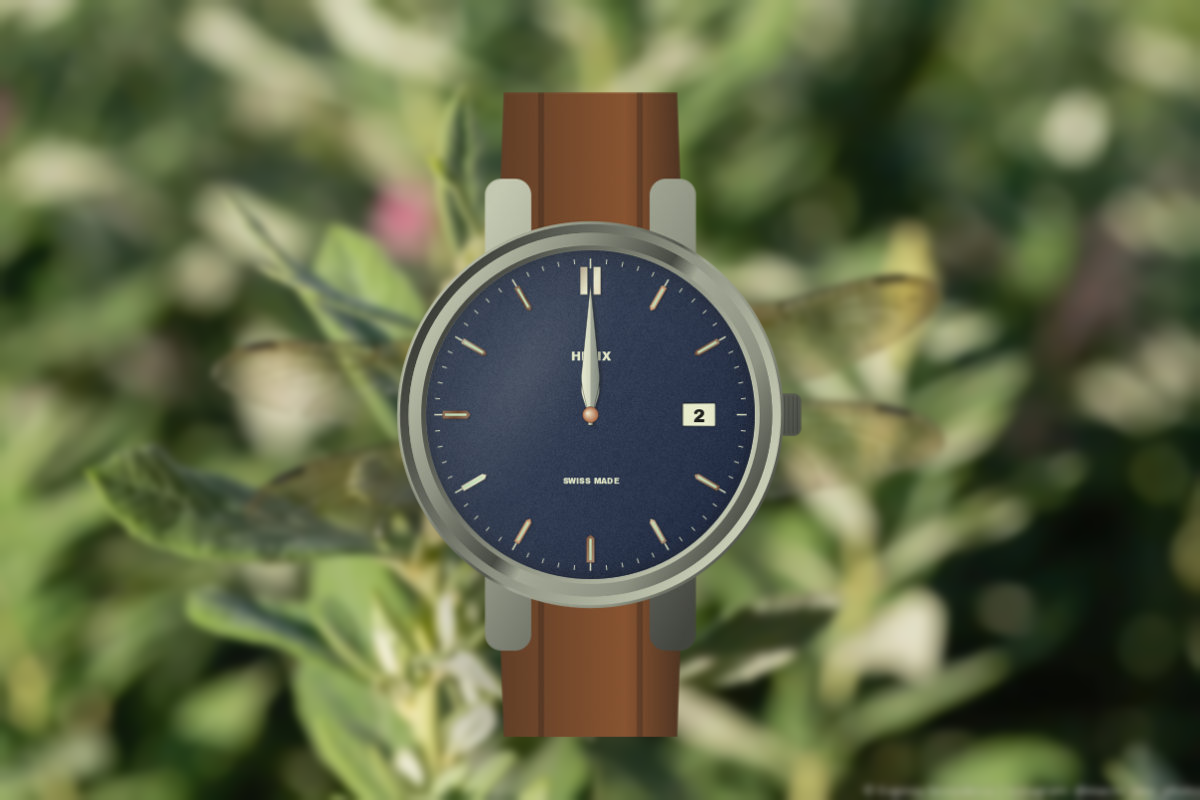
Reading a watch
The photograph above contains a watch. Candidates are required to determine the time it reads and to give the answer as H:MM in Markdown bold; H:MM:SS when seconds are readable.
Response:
**12:00**
